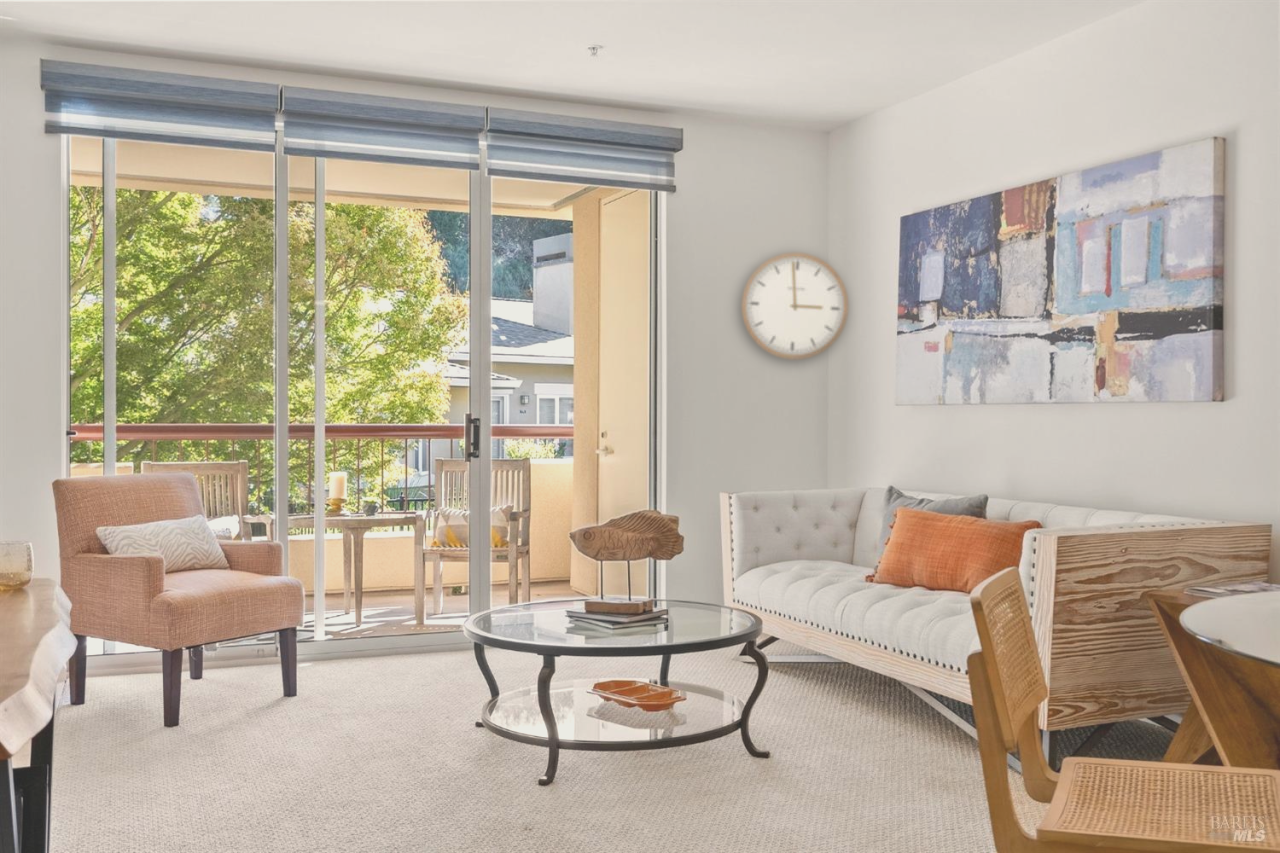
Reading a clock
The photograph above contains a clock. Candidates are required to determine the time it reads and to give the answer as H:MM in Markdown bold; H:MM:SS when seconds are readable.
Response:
**2:59**
